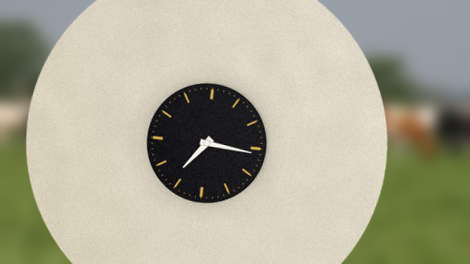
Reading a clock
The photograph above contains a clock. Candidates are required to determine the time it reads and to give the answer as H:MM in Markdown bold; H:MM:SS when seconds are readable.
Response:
**7:16**
